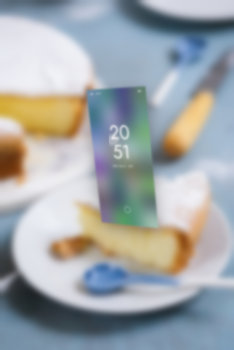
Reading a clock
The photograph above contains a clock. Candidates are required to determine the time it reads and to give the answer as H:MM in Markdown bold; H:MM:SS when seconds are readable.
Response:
**20:51**
